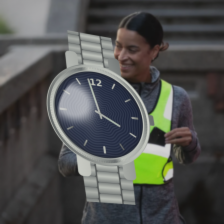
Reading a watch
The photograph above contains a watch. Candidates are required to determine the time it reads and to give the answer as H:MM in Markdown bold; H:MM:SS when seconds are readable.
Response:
**3:58**
